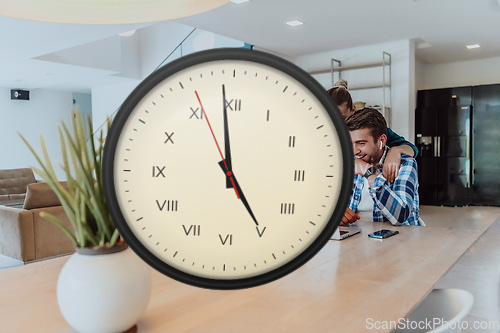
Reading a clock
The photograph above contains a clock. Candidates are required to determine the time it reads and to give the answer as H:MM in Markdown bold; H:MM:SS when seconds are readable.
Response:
**4:58:56**
